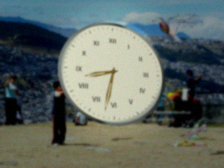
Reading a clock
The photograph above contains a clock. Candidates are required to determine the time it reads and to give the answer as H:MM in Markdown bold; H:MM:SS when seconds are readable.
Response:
**8:32**
